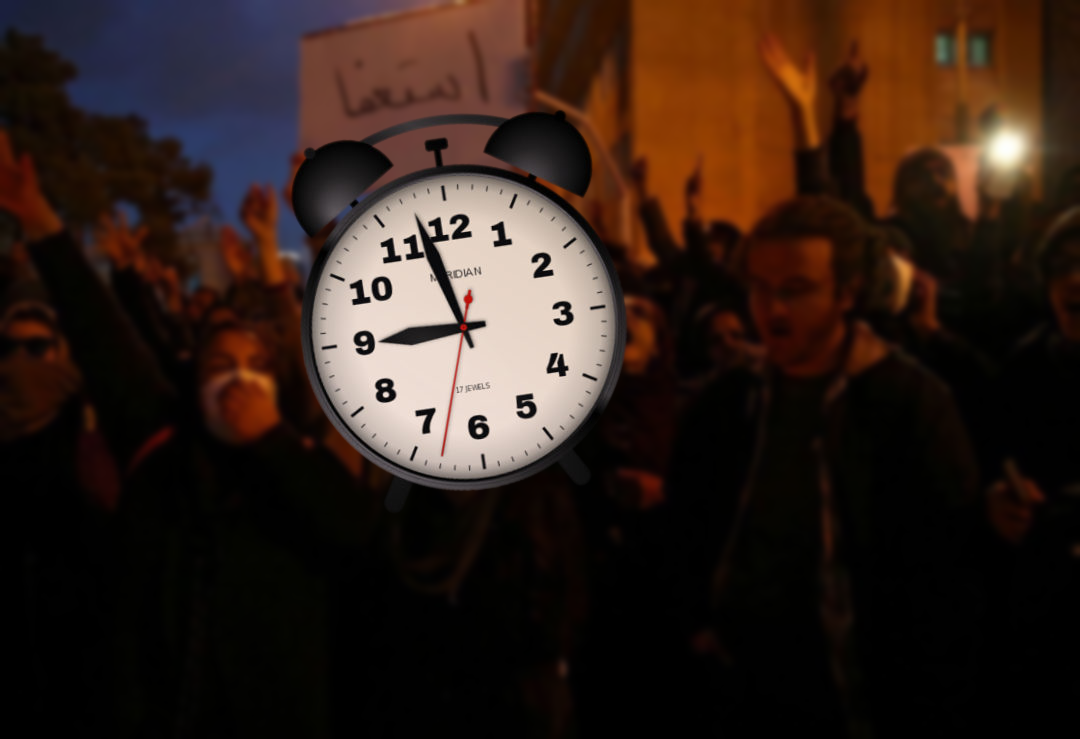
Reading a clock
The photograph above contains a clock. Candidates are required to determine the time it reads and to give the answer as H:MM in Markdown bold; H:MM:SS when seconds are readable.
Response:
**8:57:33**
